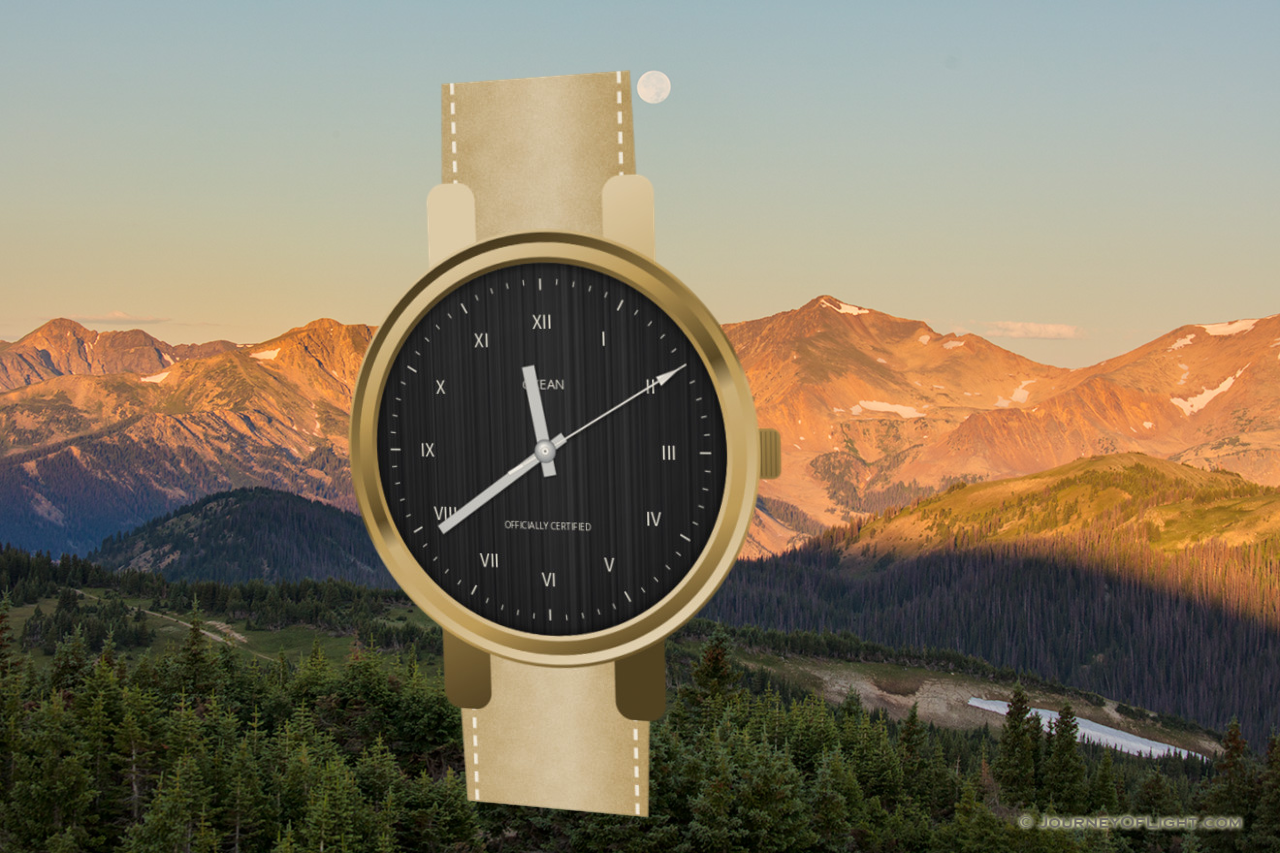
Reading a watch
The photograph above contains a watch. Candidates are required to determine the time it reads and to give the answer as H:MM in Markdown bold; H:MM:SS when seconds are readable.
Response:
**11:39:10**
